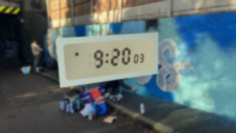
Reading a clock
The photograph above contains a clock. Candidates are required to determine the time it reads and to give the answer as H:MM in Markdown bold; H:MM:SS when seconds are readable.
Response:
**9:20:03**
